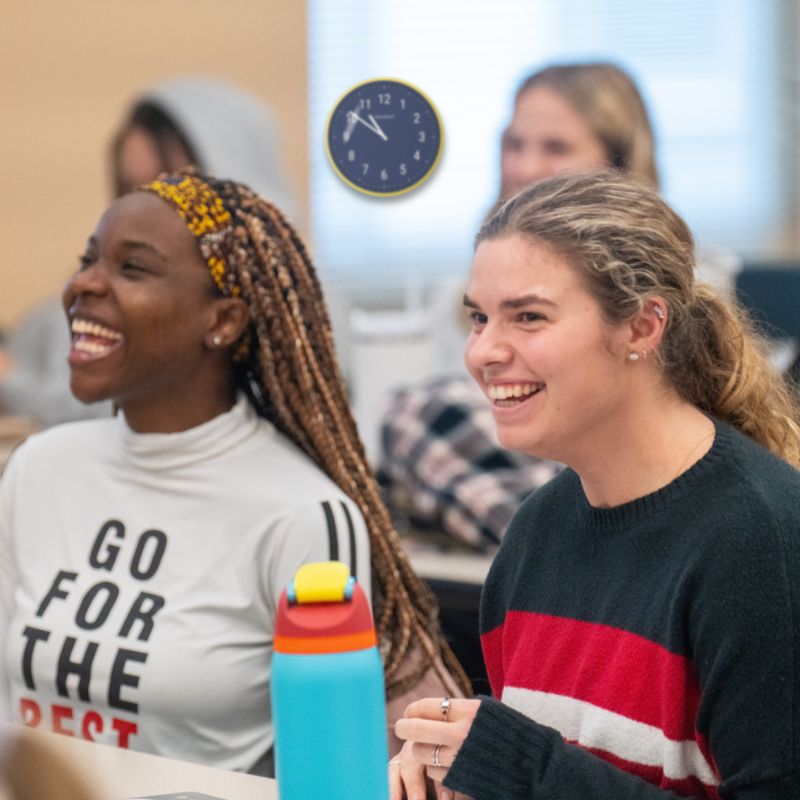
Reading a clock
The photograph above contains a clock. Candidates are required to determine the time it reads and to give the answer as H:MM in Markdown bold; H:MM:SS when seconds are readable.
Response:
**10:51**
